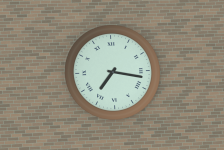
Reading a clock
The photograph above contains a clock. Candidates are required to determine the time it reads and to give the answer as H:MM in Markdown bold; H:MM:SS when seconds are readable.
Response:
**7:17**
